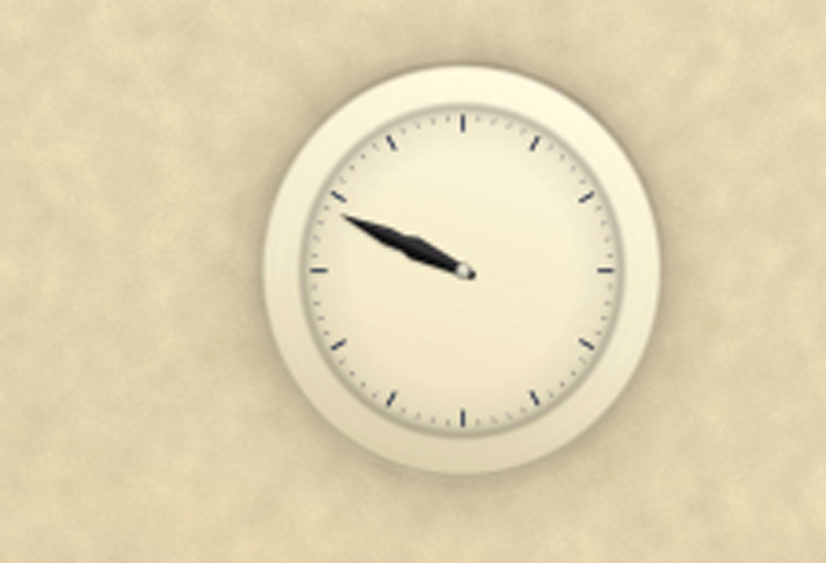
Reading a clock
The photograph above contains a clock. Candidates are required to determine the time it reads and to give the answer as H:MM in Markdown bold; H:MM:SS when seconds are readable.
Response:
**9:49**
